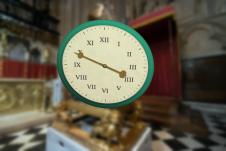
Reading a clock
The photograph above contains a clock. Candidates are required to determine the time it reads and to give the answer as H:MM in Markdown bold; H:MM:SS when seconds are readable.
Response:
**3:49**
